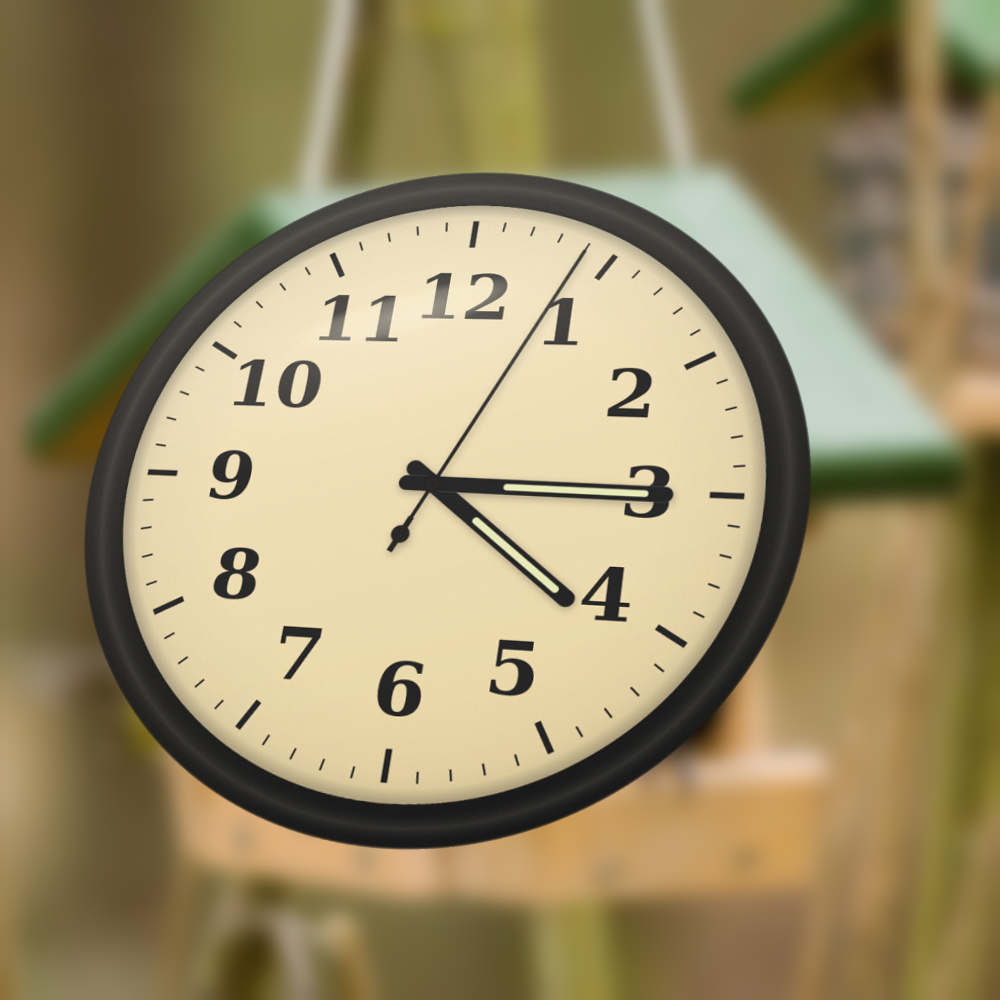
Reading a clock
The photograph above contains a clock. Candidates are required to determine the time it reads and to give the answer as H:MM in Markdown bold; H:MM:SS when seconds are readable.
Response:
**4:15:04**
